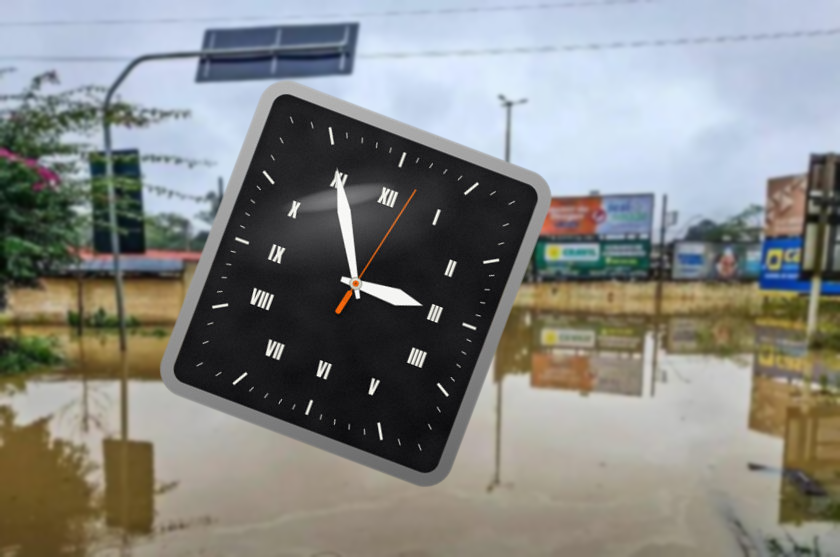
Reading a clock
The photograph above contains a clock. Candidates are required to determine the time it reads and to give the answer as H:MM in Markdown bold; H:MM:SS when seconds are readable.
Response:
**2:55:02**
